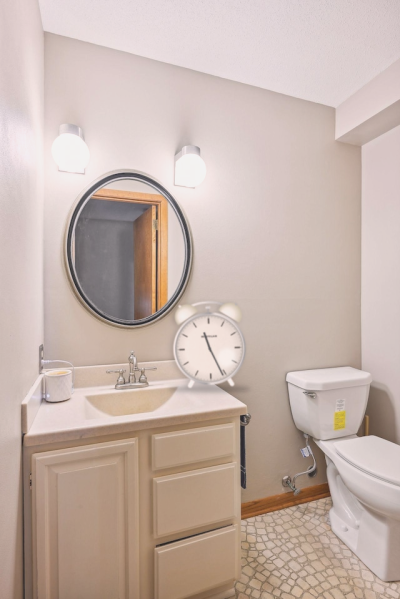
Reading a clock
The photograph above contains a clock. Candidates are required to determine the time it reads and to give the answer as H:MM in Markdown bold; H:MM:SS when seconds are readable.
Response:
**11:26**
